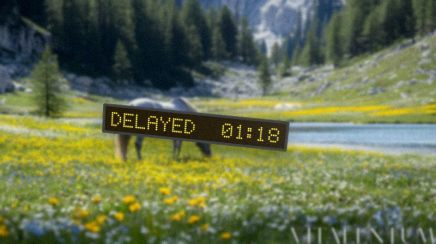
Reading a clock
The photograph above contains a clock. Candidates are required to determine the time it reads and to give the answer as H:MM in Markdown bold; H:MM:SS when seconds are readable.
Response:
**1:18**
